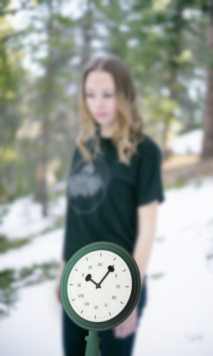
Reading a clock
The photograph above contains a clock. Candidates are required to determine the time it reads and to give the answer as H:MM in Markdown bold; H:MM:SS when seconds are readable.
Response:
**10:06**
